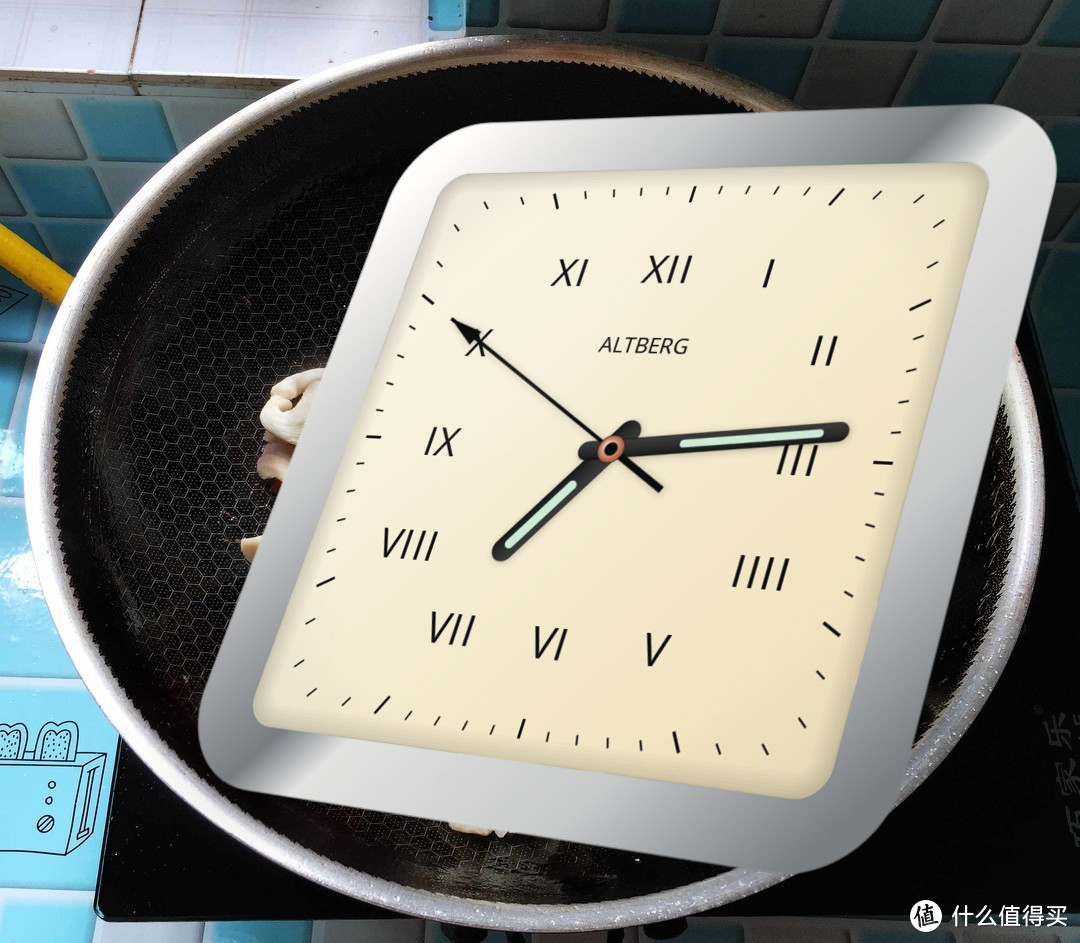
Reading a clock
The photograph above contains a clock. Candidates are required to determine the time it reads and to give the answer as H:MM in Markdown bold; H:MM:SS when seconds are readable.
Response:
**7:13:50**
